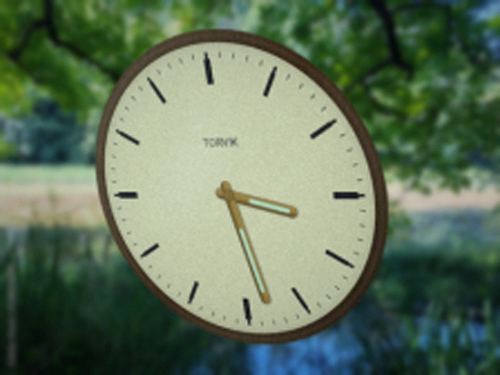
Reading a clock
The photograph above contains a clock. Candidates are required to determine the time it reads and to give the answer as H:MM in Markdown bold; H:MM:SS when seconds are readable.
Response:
**3:28**
